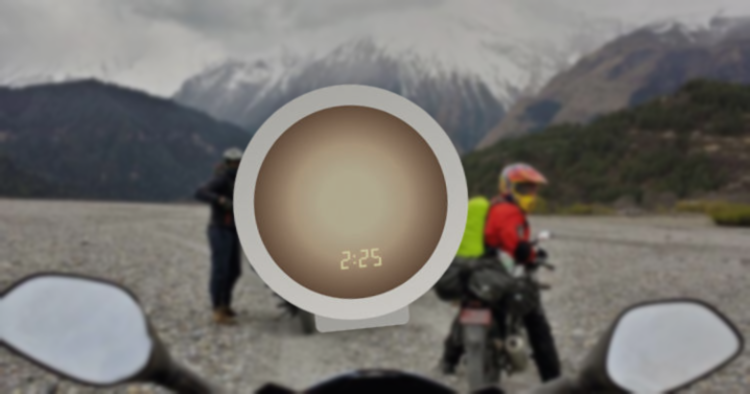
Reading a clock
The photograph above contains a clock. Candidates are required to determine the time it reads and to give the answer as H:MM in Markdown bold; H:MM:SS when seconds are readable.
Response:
**2:25**
